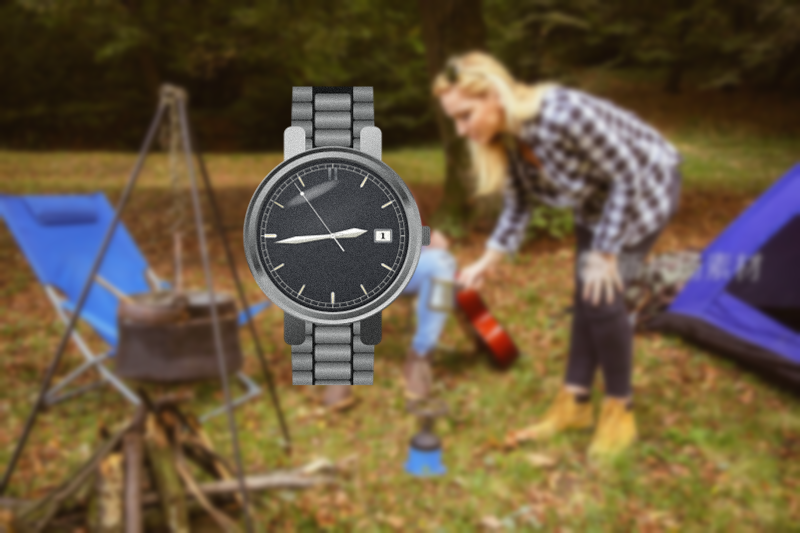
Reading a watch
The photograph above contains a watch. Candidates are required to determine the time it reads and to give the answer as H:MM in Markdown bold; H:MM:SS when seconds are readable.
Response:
**2:43:54**
